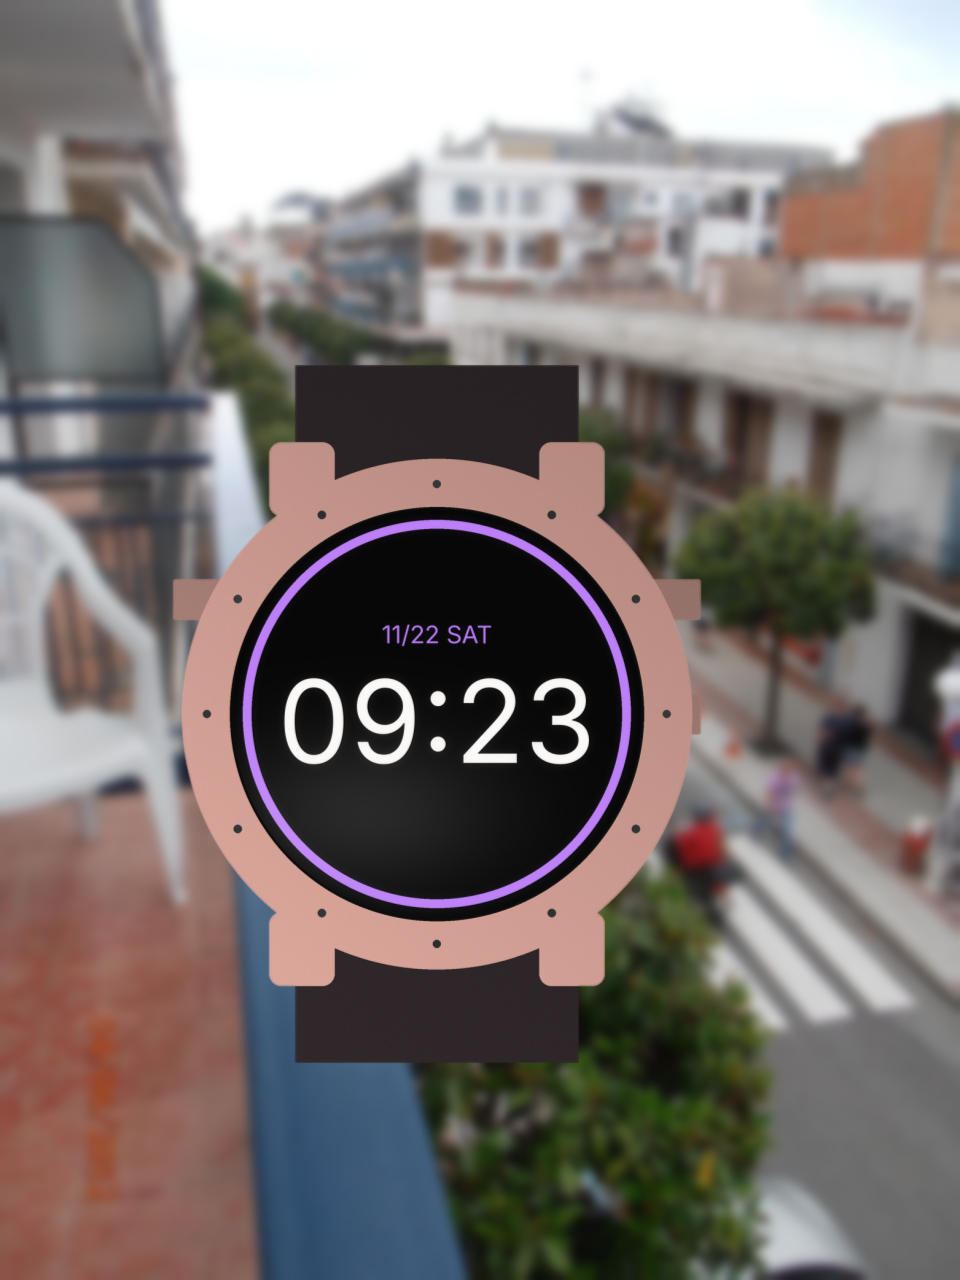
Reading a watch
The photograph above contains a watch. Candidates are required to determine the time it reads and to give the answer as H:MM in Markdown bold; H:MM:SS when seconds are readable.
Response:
**9:23**
